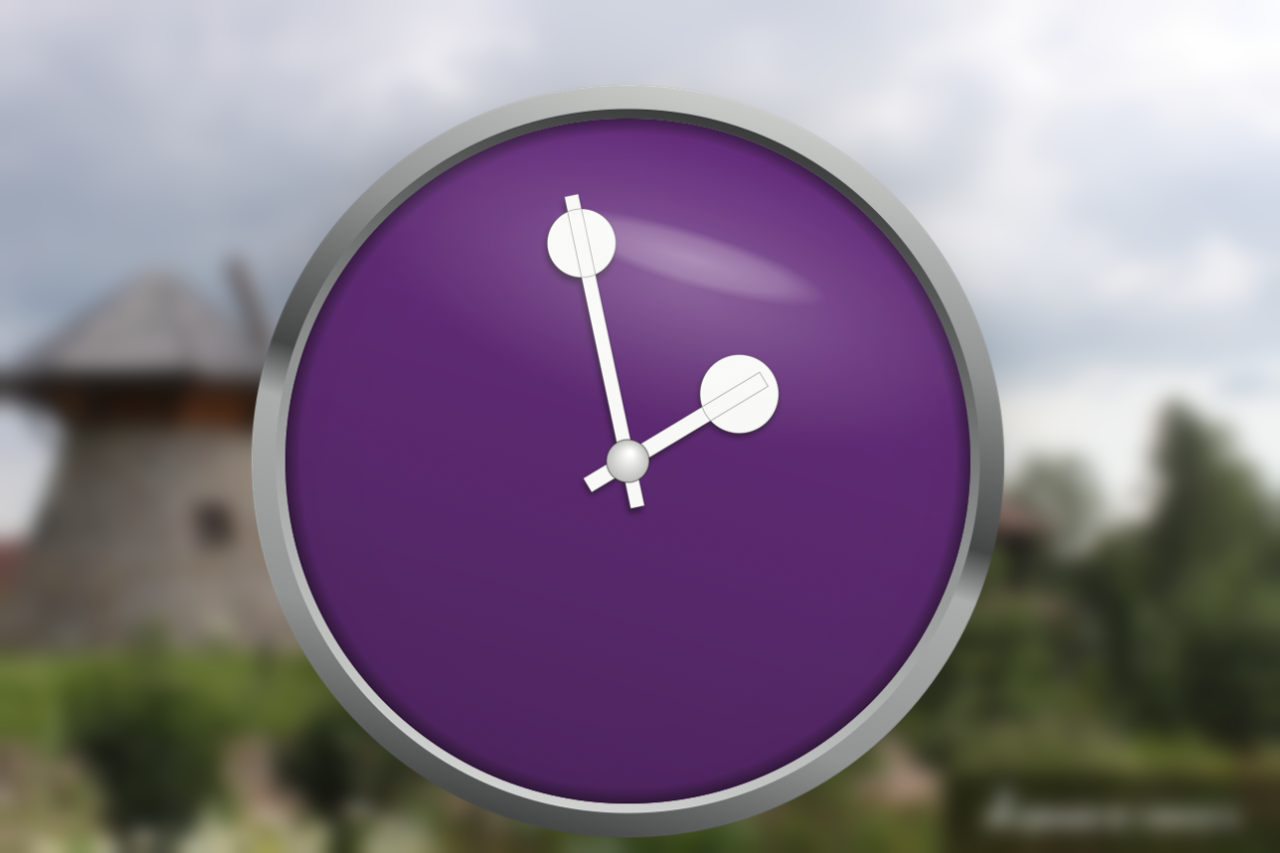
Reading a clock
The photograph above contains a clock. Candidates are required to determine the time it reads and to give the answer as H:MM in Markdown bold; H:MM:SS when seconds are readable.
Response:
**1:58**
